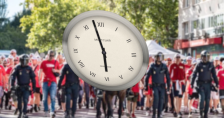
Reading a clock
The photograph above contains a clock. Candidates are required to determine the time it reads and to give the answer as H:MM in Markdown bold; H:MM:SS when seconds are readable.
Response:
**5:58**
